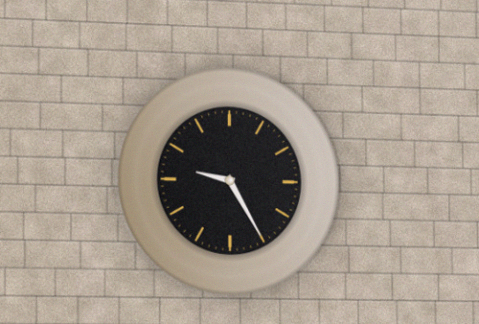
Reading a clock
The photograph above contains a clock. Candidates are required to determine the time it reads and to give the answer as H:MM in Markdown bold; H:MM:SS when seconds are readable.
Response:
**9:25**
